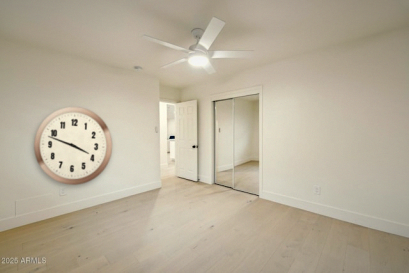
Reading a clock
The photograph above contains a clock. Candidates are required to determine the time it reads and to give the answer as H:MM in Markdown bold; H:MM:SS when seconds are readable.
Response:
**3:48**
